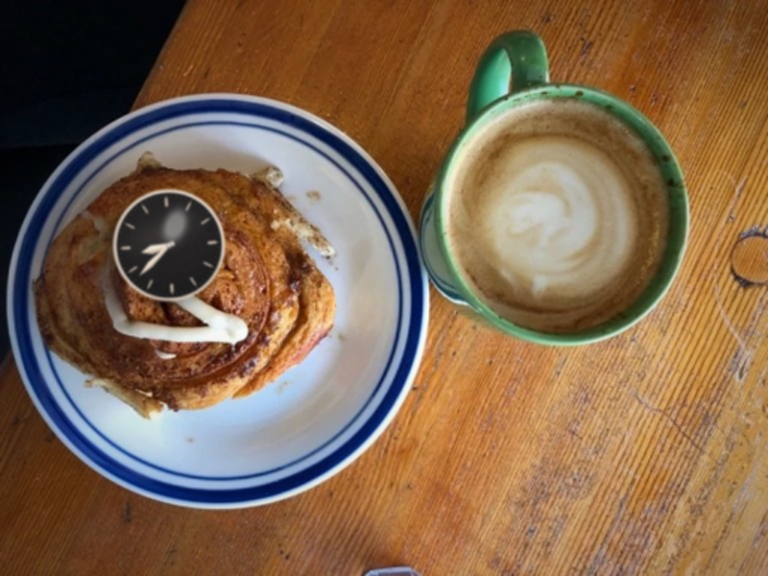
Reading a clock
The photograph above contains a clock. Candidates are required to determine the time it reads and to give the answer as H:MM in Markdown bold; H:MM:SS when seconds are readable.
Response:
**8:38**
